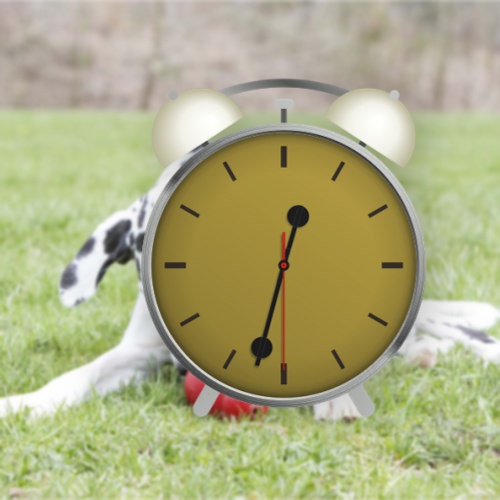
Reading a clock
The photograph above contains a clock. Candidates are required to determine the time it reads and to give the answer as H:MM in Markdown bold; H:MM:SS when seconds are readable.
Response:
**12:32:30**
